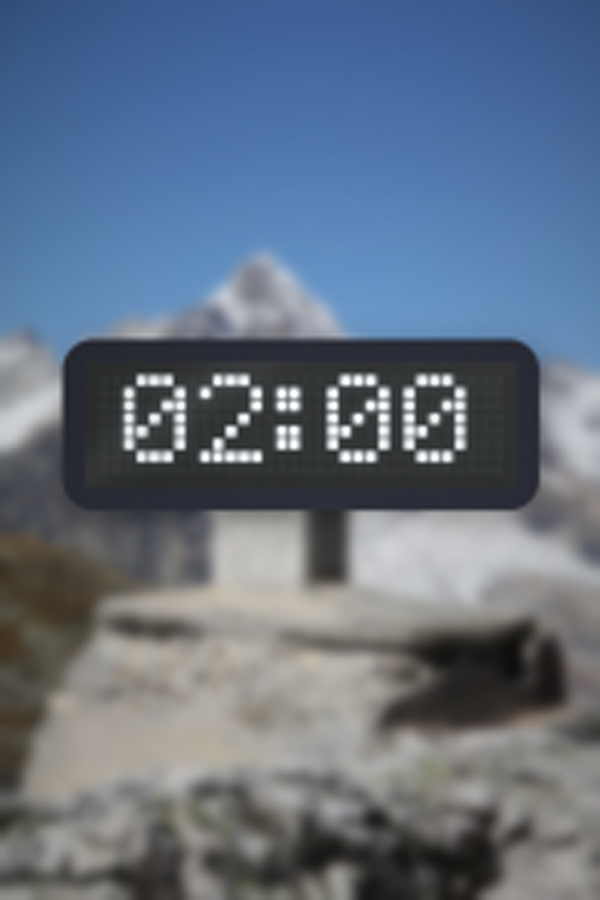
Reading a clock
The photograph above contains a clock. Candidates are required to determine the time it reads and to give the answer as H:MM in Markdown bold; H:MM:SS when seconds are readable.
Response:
**2:00**
